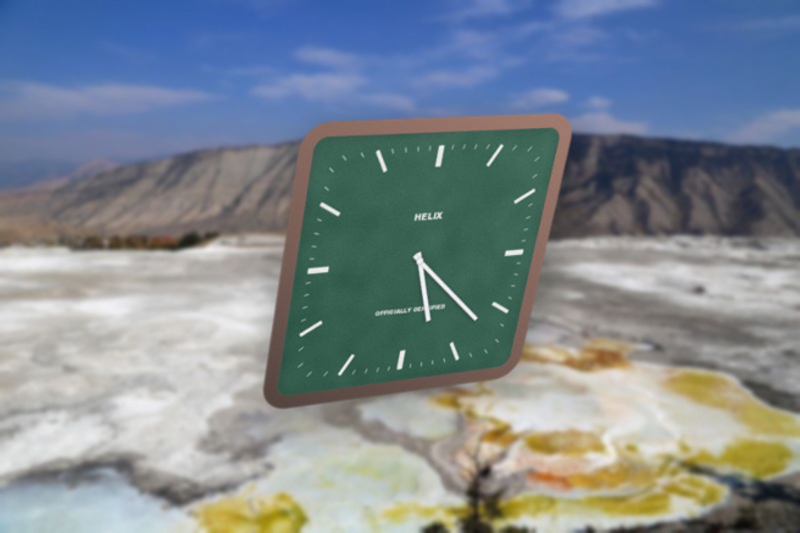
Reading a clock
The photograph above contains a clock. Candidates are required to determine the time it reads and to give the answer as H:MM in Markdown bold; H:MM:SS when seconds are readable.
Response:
**5:22**
